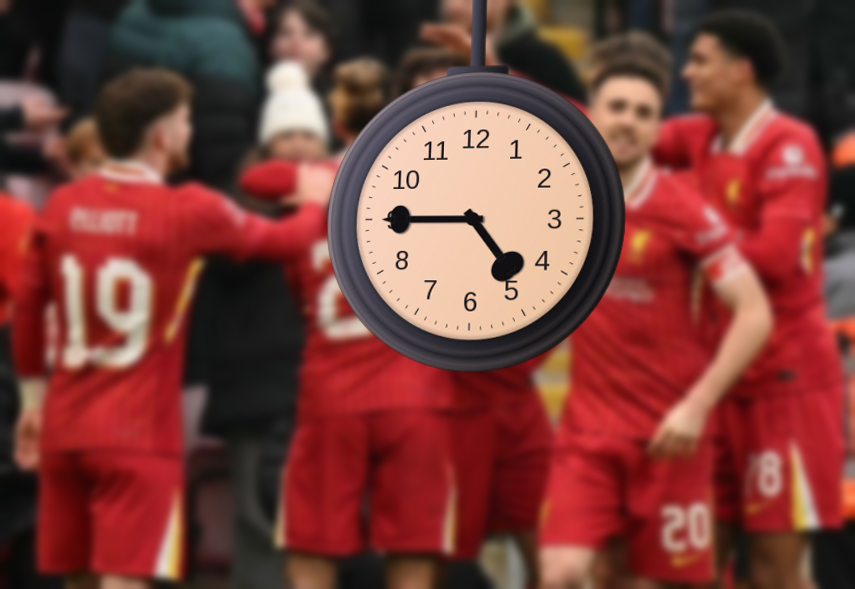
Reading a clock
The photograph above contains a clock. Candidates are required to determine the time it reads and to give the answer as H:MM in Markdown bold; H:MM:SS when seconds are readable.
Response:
**4:45**
